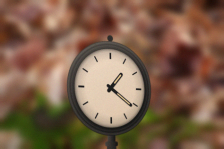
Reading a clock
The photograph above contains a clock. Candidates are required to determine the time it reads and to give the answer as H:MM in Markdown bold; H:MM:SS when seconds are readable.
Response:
**1:21**
